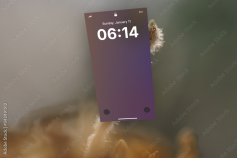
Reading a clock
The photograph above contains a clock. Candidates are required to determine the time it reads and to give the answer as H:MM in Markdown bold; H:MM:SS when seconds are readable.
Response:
**6:14**
